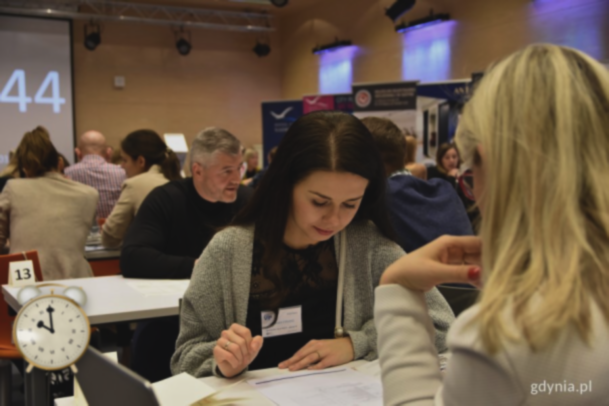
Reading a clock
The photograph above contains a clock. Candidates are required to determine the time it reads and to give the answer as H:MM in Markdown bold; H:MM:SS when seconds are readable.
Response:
**9:59**
